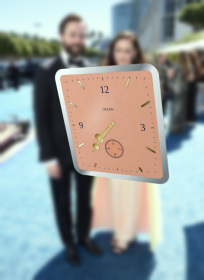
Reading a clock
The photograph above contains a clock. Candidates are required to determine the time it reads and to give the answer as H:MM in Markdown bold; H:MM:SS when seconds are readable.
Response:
**7:37**
